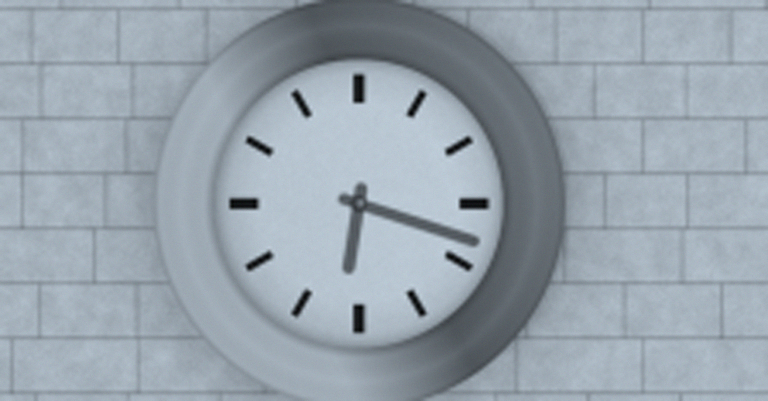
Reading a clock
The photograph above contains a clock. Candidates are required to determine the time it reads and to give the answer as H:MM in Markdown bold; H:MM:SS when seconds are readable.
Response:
**6:18**
